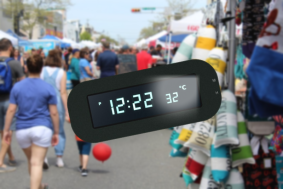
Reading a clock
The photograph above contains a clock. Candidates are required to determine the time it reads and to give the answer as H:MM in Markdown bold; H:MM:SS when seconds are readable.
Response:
**12:22**
